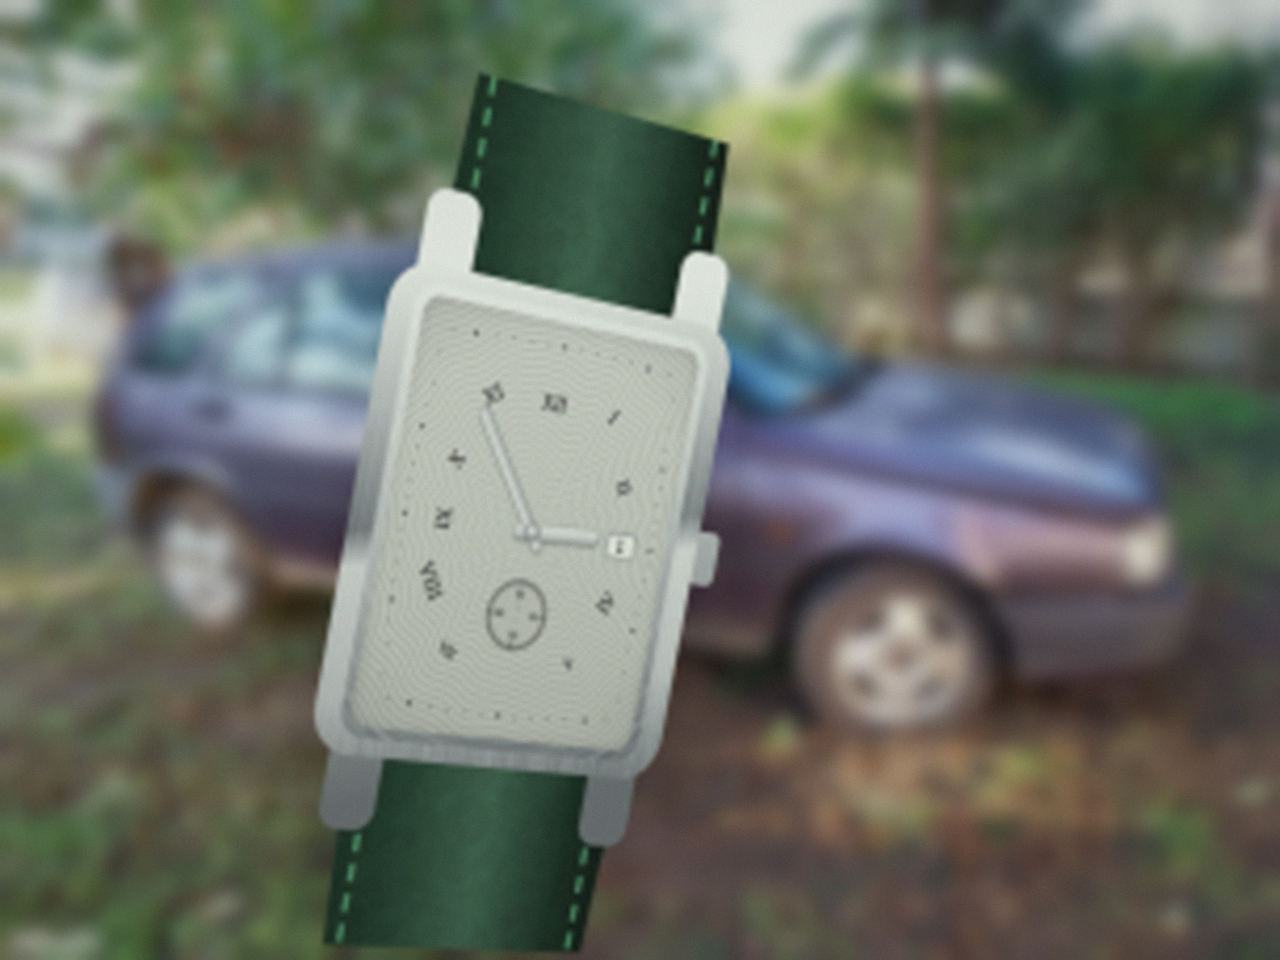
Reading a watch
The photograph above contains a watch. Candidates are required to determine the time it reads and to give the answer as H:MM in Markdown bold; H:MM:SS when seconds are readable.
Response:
**2:54**
